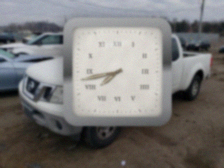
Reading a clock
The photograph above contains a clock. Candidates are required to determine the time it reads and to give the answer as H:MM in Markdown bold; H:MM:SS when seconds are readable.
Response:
**7:43**
